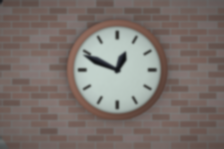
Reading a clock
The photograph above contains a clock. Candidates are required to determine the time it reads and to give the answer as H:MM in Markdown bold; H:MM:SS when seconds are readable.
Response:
**12:49**
